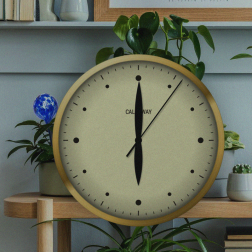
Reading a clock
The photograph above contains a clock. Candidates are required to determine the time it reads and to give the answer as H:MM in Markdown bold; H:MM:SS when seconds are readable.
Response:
**6:00:06**
